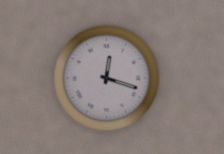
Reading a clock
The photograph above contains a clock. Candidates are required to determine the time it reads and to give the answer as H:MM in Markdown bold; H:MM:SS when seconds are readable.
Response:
**12:18**
